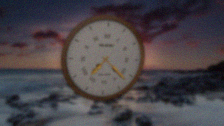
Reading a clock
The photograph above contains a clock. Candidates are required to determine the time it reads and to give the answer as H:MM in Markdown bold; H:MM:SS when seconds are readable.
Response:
**7:22**
